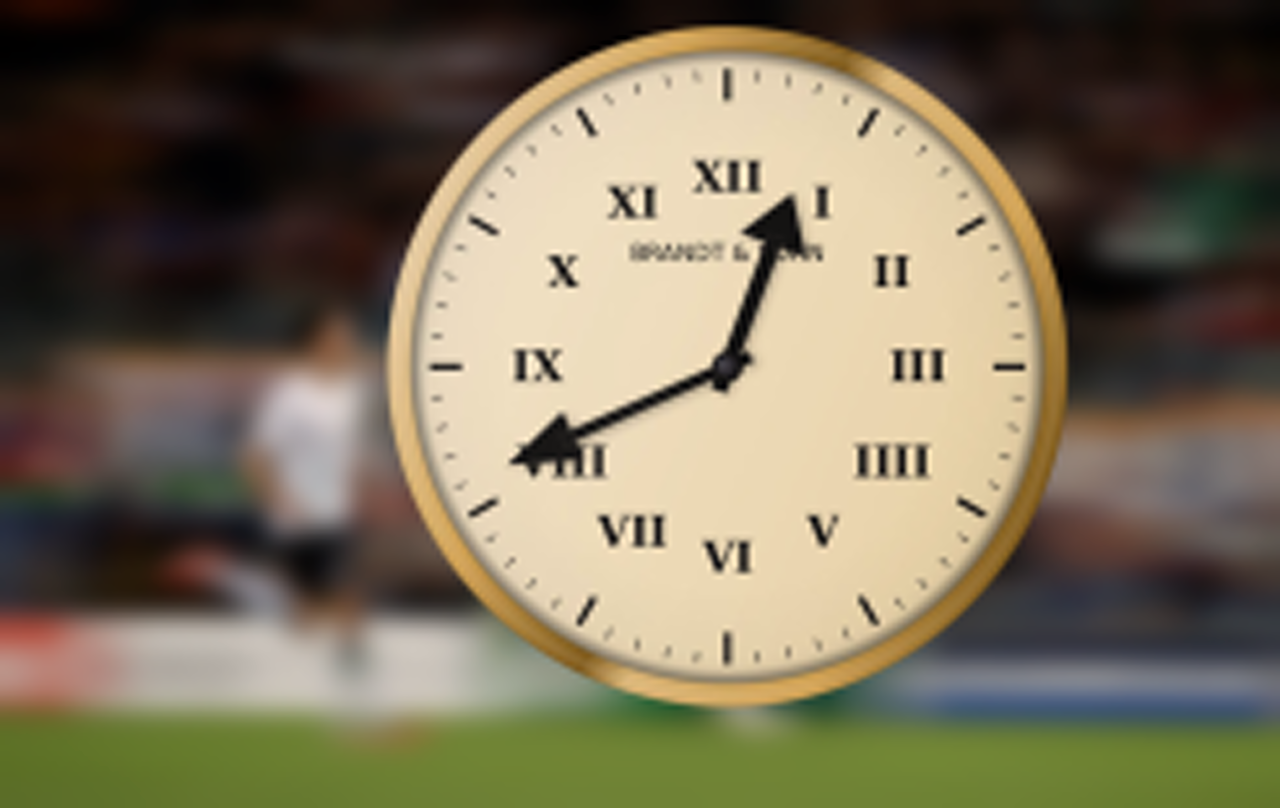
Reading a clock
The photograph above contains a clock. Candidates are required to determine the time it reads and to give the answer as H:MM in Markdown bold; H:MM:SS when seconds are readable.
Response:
**12:41**
